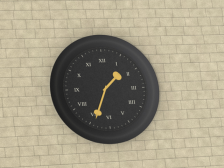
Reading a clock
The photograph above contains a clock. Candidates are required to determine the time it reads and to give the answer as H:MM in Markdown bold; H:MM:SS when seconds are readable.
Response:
**1:34**
